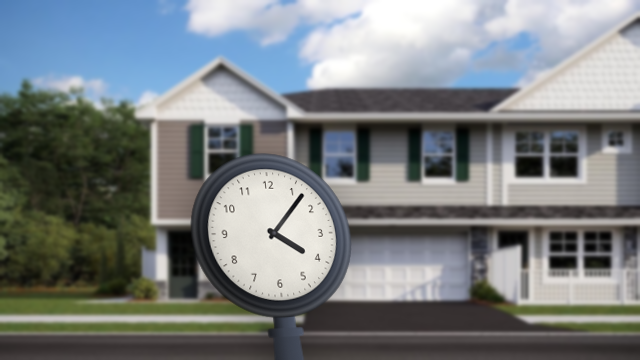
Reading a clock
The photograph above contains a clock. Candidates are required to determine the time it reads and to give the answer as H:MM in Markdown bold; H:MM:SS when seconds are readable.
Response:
**4:07**
